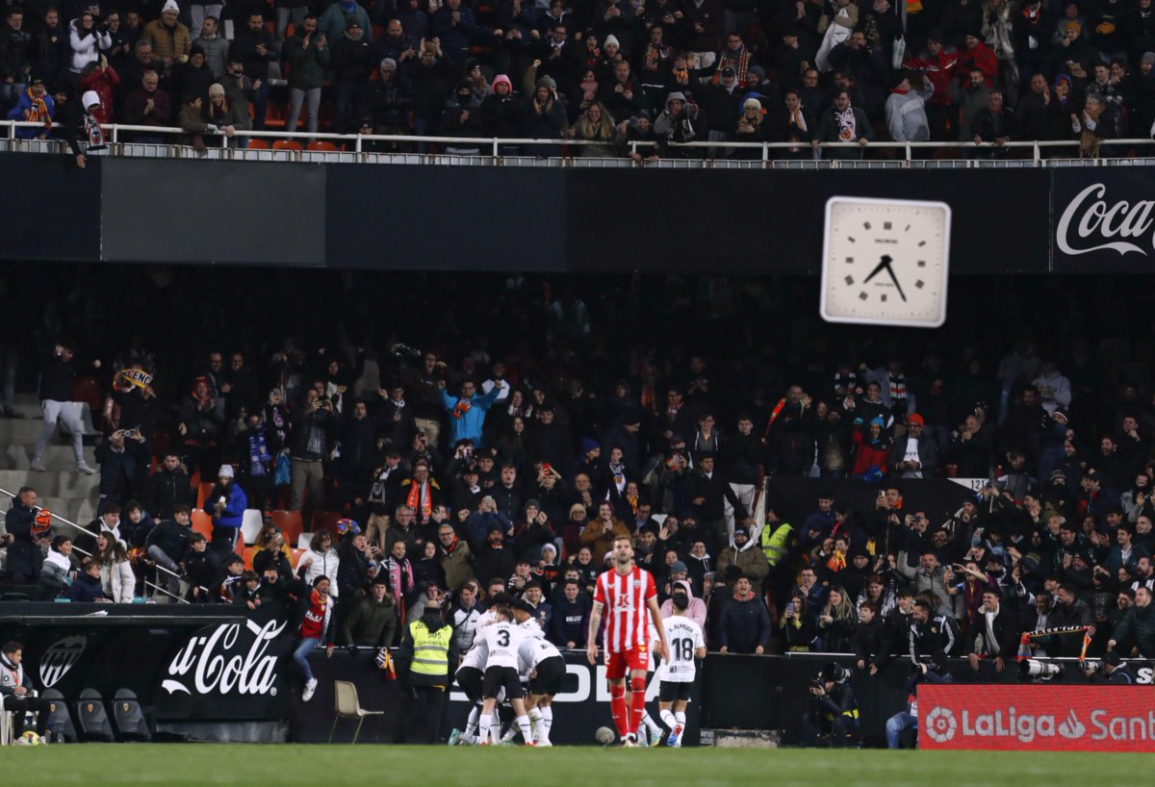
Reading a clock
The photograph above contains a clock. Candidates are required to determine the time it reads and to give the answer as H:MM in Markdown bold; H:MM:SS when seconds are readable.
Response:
**7:25**
